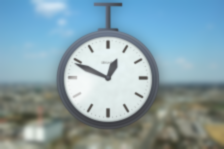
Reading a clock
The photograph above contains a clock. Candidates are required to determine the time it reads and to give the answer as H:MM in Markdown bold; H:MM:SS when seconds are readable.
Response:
**12:49**
